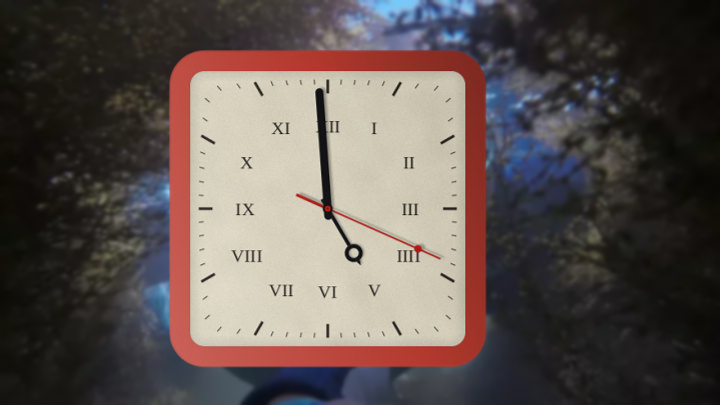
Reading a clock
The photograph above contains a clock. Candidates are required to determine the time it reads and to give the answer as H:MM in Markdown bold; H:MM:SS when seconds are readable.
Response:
**4:59:19**
